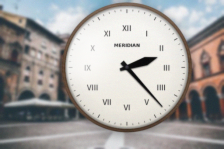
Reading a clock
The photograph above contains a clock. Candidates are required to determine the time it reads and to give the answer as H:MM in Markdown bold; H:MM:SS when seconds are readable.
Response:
**2:23**
